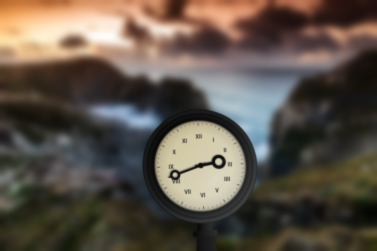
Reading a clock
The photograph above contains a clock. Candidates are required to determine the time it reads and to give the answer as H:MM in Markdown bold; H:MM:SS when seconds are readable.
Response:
**2:42**
